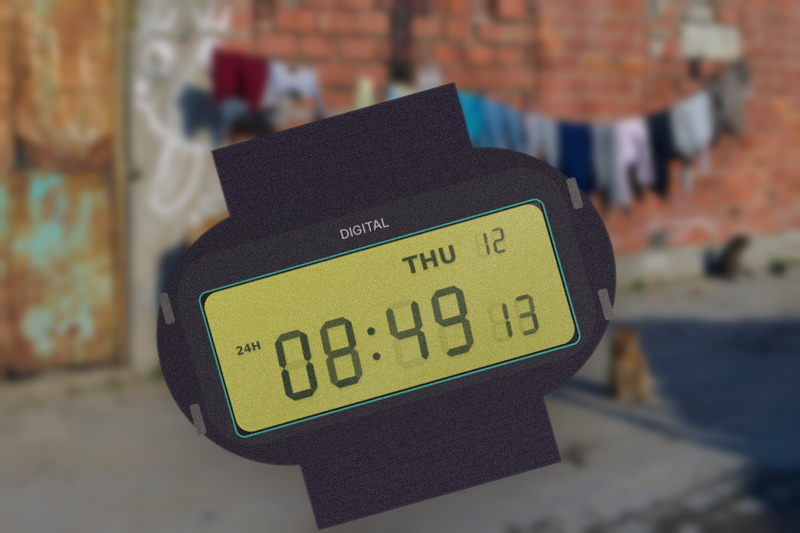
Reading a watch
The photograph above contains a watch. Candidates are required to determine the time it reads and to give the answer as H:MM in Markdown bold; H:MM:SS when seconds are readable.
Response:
**8:49:13**
